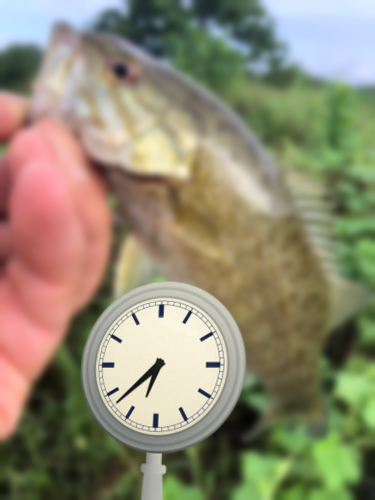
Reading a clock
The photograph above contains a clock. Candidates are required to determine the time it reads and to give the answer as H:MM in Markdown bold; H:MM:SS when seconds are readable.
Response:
**6:38**
